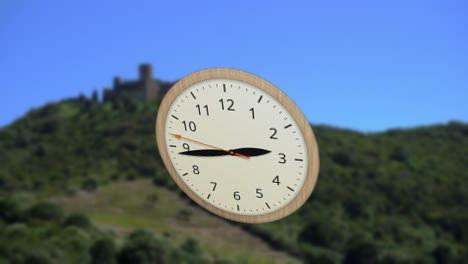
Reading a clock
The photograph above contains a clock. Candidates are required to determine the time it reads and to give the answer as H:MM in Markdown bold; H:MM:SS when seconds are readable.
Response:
**2:43:47**
